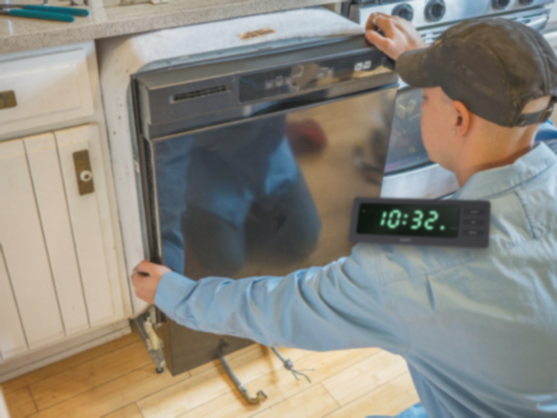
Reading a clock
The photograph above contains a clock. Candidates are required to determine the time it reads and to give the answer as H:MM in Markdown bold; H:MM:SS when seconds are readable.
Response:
**10:32**
